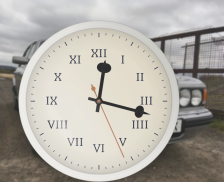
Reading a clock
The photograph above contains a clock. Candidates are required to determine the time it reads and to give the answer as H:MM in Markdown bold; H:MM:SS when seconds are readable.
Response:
**12:17:26**
